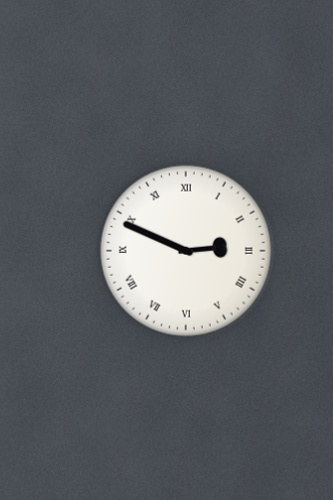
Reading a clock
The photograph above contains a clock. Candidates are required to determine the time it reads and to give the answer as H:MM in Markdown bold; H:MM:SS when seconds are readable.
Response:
**2:49**
